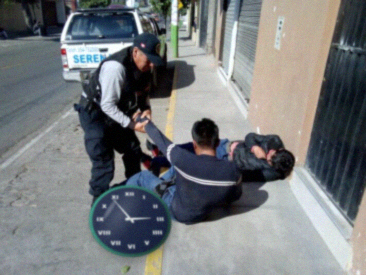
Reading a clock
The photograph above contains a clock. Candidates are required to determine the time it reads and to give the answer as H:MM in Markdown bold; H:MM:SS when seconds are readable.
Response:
**2:54**
